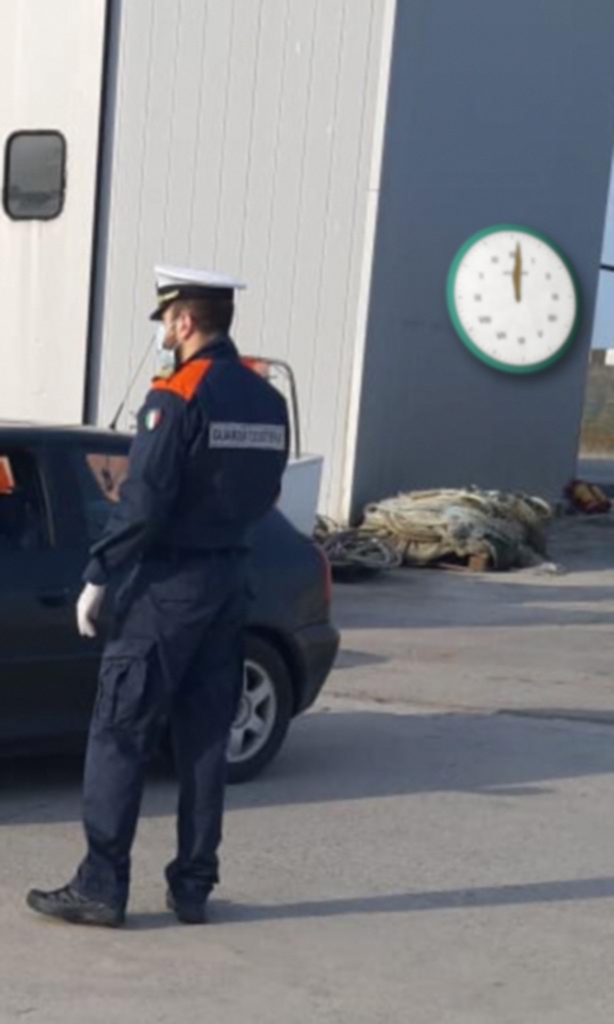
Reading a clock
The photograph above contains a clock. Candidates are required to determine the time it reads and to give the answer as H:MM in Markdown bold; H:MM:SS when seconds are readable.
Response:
**12:01**
